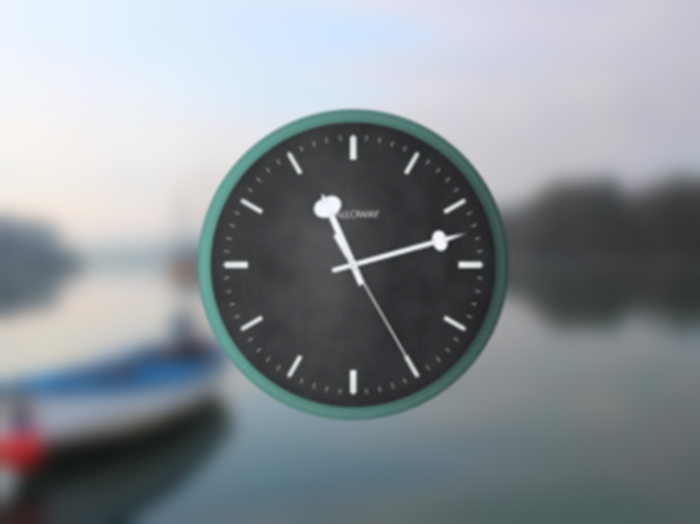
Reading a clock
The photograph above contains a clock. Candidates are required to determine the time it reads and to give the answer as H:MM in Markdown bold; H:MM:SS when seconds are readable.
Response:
**11:12:25**
